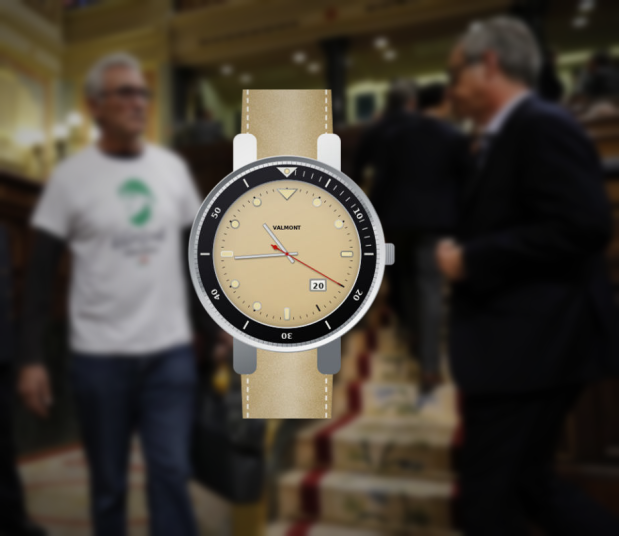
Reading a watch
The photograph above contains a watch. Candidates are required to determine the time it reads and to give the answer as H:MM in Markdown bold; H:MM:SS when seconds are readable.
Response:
**10:44:20**
